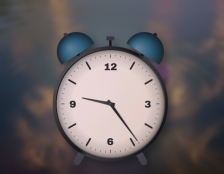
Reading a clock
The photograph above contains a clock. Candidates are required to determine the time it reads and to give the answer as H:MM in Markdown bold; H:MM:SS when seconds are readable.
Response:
**9:24**
